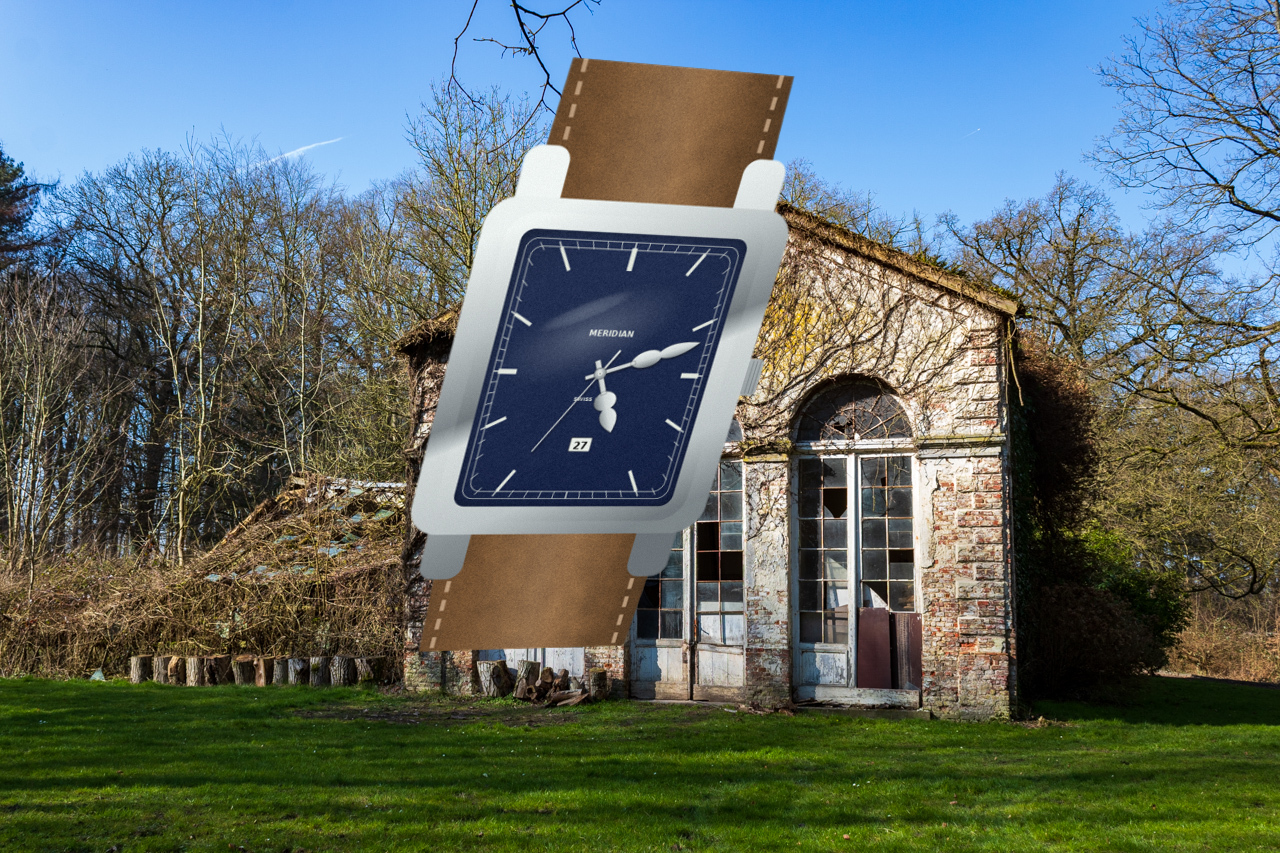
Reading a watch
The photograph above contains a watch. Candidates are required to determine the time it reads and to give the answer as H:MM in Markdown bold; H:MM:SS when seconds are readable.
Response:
**5:11:35**
